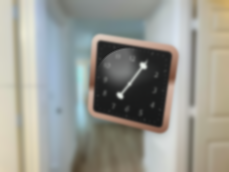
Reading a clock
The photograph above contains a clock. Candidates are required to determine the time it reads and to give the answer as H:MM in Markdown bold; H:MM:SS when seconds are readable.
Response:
**7:05**
